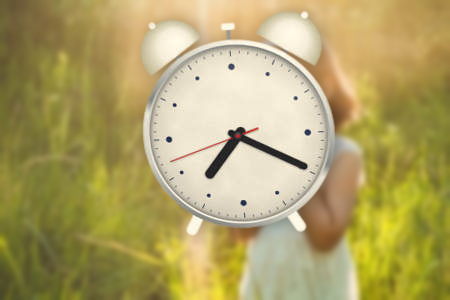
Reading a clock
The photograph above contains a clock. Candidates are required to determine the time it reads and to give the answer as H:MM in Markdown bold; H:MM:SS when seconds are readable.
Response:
**7:19:42**
